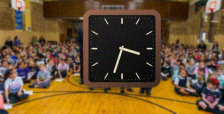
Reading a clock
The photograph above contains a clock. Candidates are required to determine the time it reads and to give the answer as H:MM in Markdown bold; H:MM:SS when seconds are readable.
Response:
**3:33**
